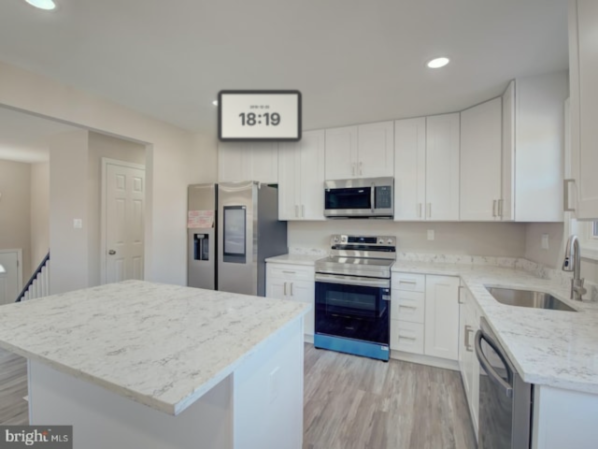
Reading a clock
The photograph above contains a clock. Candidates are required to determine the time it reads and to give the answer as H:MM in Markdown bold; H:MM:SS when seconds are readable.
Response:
**18:19**
